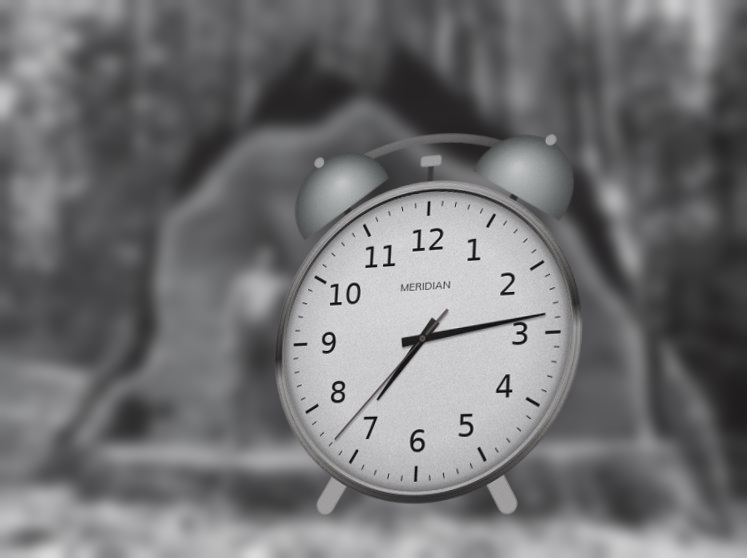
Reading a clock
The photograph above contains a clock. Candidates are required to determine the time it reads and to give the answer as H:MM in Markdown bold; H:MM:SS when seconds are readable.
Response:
**7:13:37**
